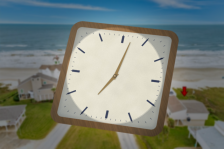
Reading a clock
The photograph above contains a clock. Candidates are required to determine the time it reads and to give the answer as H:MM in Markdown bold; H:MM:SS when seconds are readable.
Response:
**7:02**
